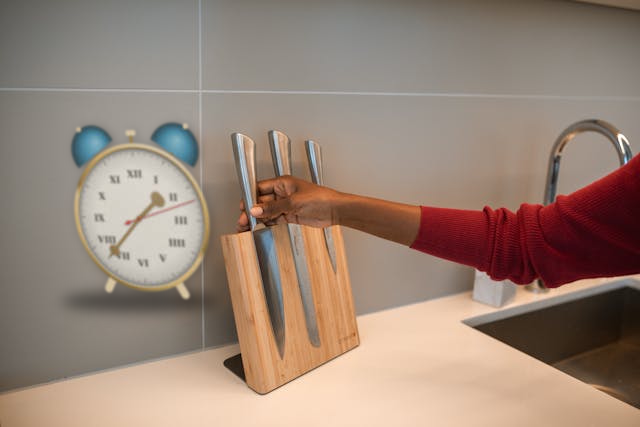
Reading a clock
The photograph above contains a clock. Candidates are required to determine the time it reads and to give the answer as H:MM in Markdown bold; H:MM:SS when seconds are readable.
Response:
**1:37:12**
